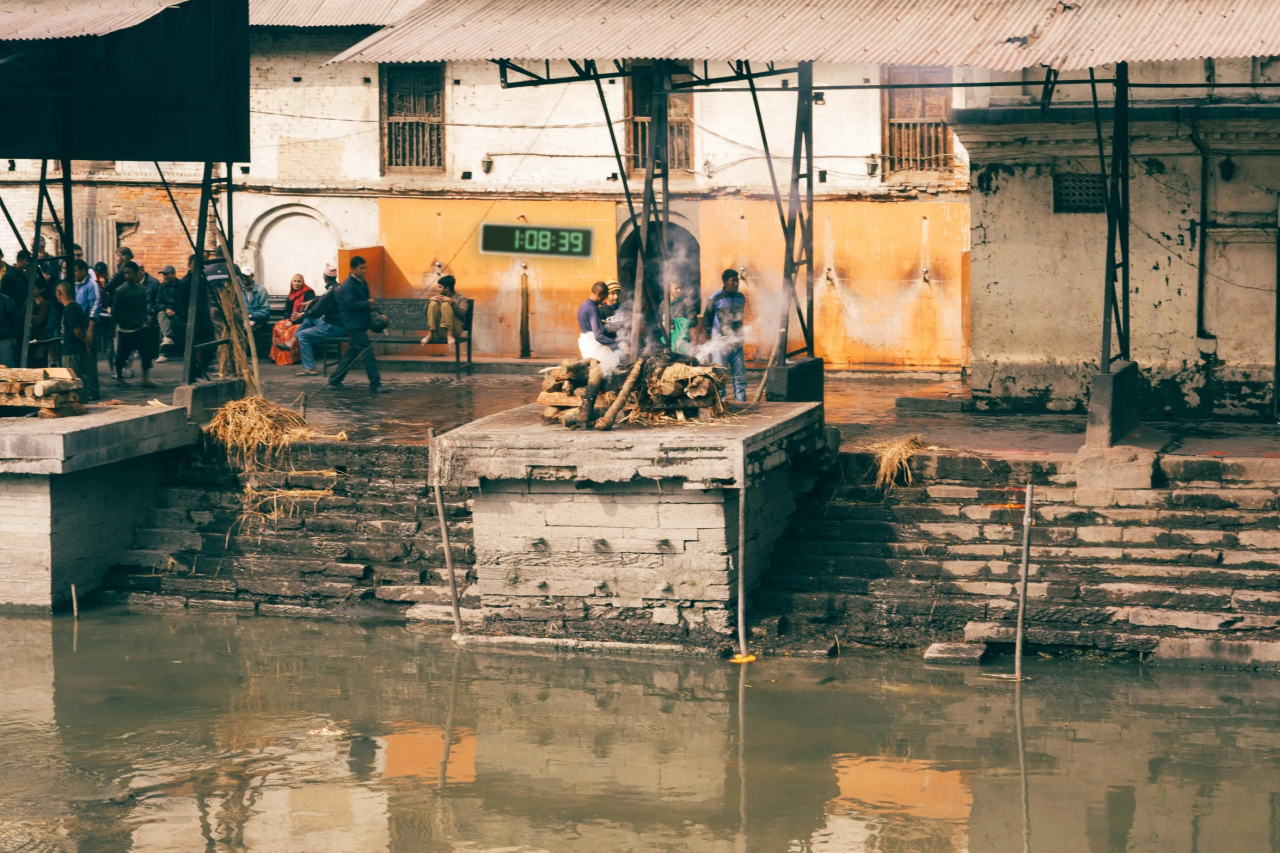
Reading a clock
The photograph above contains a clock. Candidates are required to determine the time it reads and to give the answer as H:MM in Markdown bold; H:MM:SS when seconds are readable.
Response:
**1:08:39**
